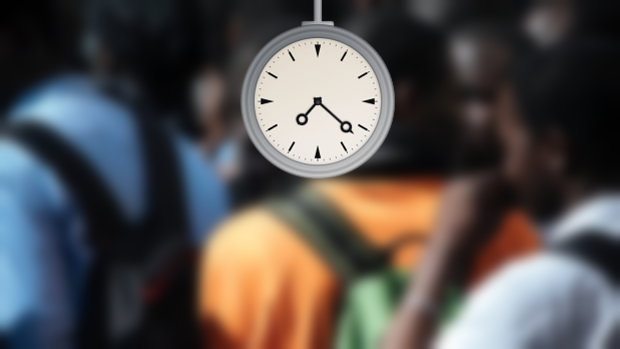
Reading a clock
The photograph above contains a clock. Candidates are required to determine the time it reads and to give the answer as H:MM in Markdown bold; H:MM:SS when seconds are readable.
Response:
**7:22**
